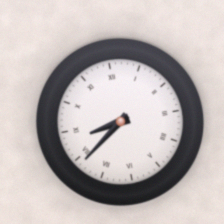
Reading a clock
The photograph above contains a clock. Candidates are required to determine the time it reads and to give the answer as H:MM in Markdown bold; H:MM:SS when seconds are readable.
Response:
**8:39**
